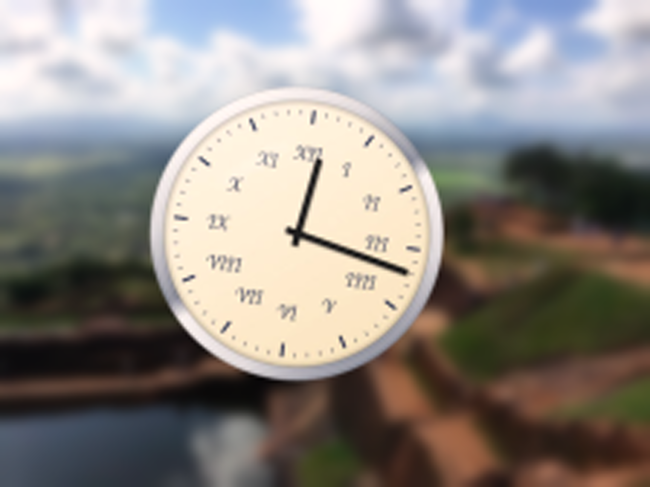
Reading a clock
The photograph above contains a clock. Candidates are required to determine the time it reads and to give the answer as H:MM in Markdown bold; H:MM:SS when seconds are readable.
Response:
**12:17**
